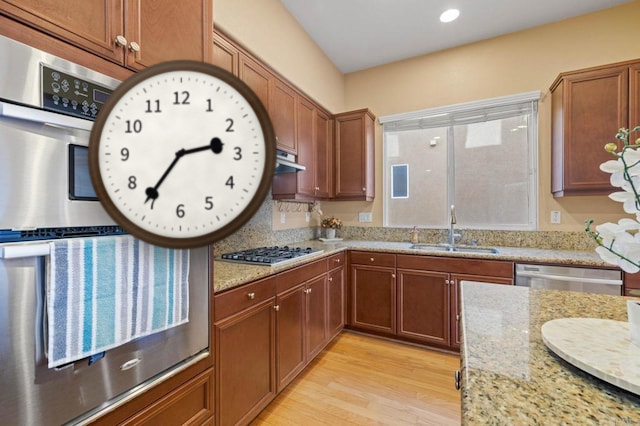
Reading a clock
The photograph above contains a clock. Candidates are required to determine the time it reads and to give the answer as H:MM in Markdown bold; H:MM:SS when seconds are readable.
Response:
**2:36**
